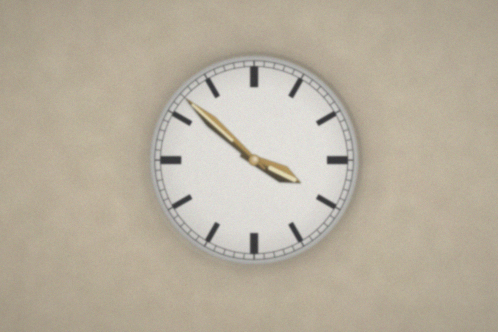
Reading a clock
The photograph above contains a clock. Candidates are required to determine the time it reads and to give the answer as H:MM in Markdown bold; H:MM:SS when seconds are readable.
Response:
**3:52**
